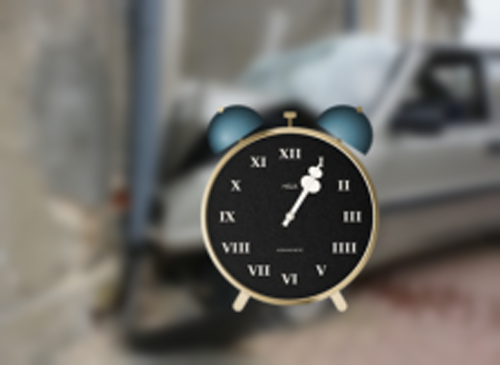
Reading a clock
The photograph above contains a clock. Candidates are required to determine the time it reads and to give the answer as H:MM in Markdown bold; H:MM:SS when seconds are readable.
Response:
**1:05**
